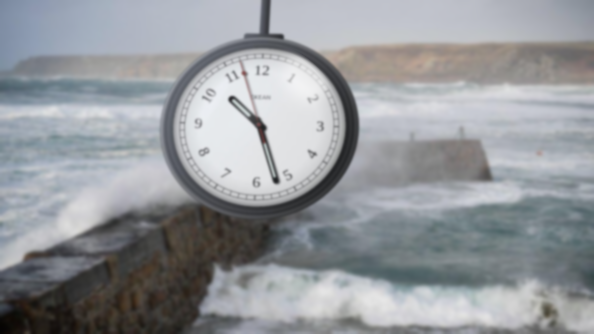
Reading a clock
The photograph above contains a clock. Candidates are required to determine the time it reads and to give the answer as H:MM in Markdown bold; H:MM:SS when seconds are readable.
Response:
**10:26:57**
